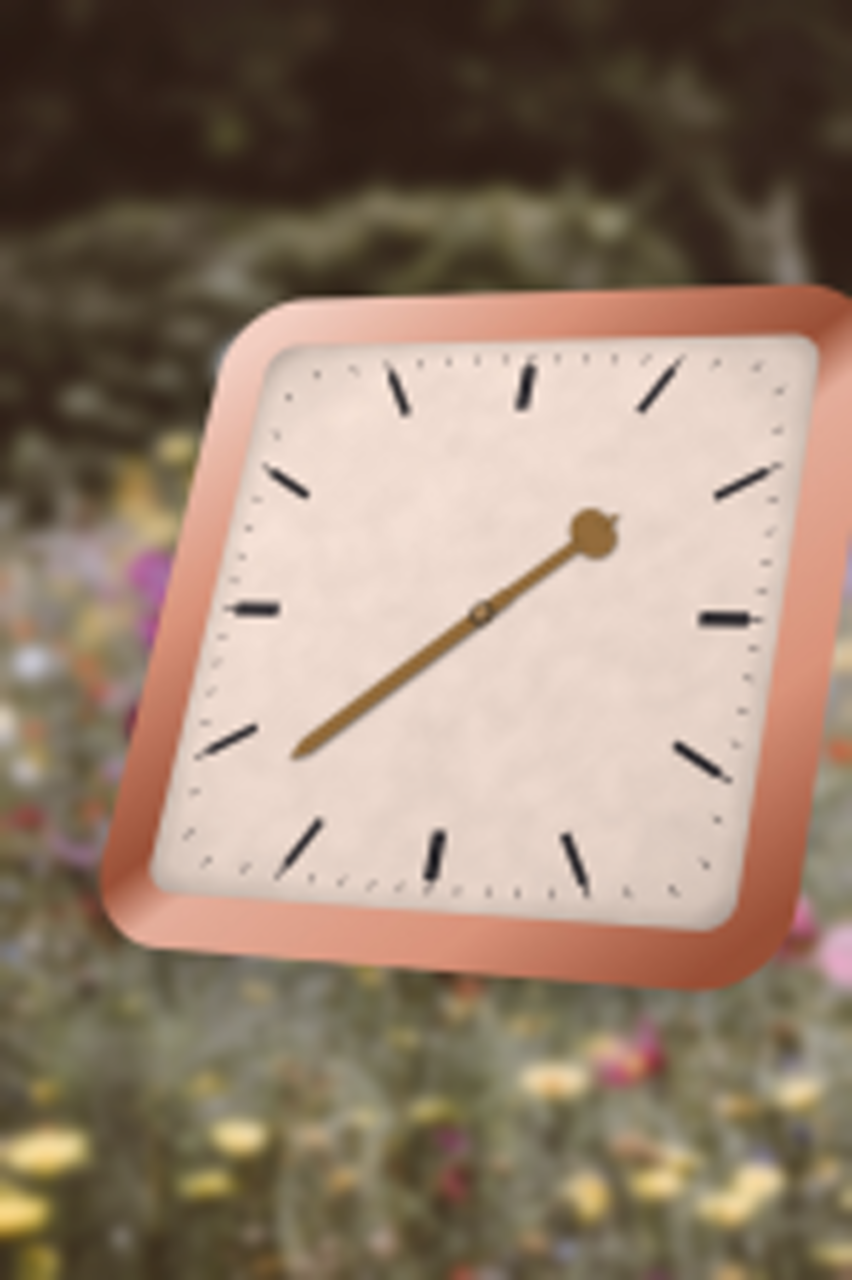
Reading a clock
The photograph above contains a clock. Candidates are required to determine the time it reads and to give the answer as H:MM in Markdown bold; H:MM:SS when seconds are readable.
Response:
**1:38**
